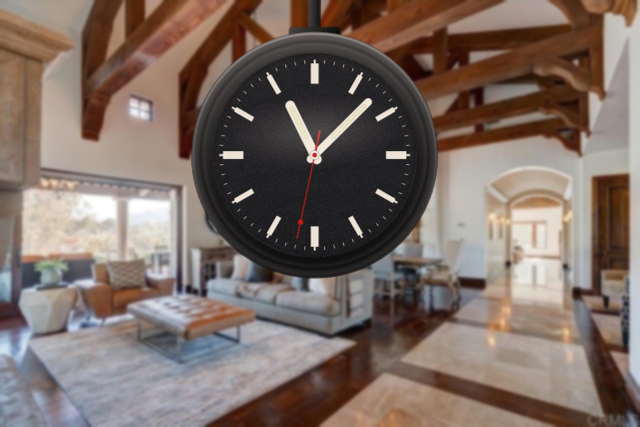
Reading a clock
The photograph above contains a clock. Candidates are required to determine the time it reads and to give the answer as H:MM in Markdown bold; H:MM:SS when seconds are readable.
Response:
**11:07:32**
